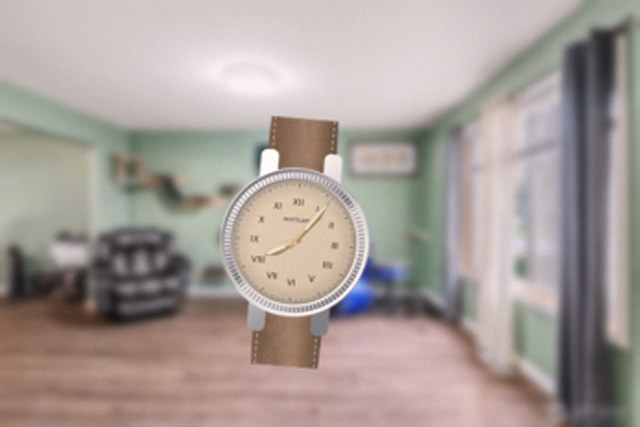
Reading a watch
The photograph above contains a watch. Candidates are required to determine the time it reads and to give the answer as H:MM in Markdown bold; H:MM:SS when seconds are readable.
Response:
**8:06**
